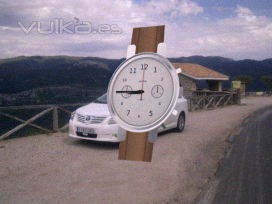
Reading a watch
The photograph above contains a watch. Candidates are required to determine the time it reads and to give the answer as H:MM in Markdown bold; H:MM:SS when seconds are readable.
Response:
**8:45**
